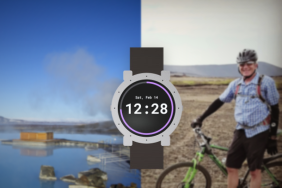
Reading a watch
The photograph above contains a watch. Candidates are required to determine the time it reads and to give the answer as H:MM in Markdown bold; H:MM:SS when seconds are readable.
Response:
**12:28**
